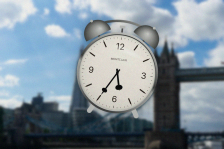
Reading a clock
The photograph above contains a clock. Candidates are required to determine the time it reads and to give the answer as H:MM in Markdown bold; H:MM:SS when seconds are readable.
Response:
**5:35**
